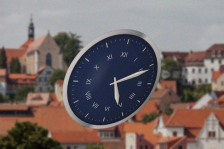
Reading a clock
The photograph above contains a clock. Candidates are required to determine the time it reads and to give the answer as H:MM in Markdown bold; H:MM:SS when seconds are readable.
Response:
**5:11**
